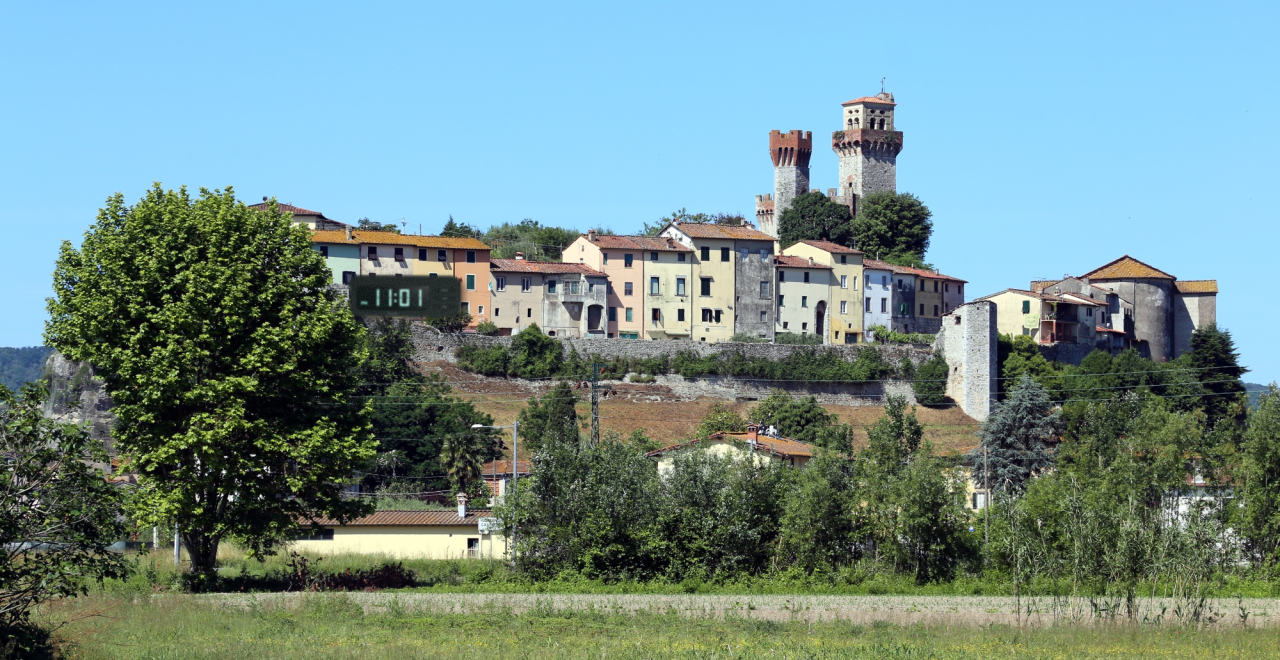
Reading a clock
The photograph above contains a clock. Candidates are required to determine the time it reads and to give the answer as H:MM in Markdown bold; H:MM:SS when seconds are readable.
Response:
**11:01**
